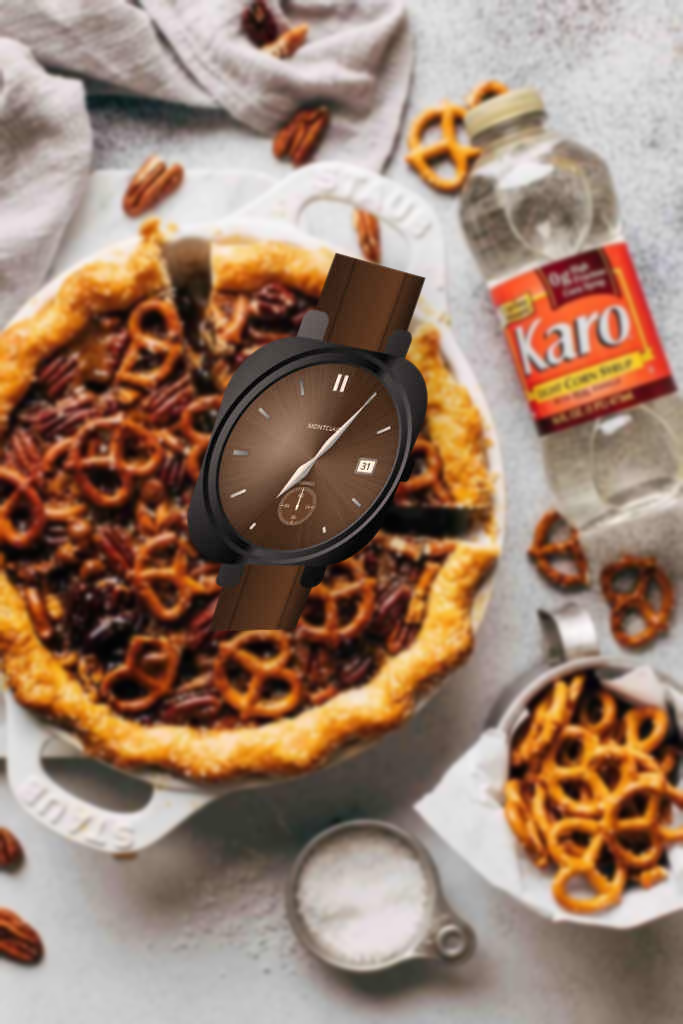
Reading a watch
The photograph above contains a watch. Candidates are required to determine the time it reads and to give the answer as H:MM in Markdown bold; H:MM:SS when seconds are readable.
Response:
**7:05**
